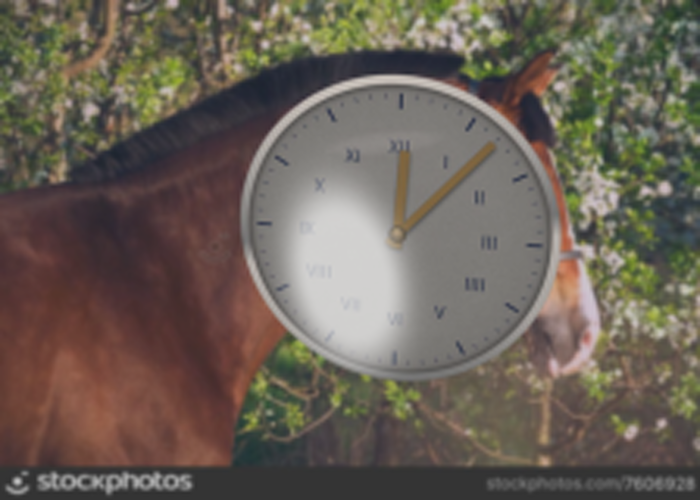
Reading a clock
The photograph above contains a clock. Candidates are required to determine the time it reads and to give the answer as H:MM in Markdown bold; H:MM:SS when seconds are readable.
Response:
**12:07**
